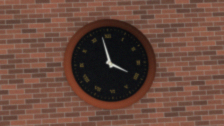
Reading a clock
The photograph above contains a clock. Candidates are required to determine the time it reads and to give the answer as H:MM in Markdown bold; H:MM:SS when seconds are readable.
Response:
**3:58**
